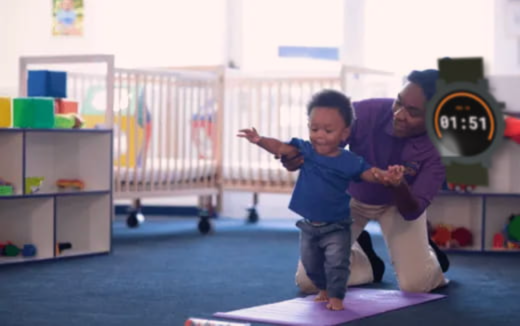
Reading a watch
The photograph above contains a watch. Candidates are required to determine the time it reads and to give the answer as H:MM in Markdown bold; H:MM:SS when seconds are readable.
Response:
**1:51**
